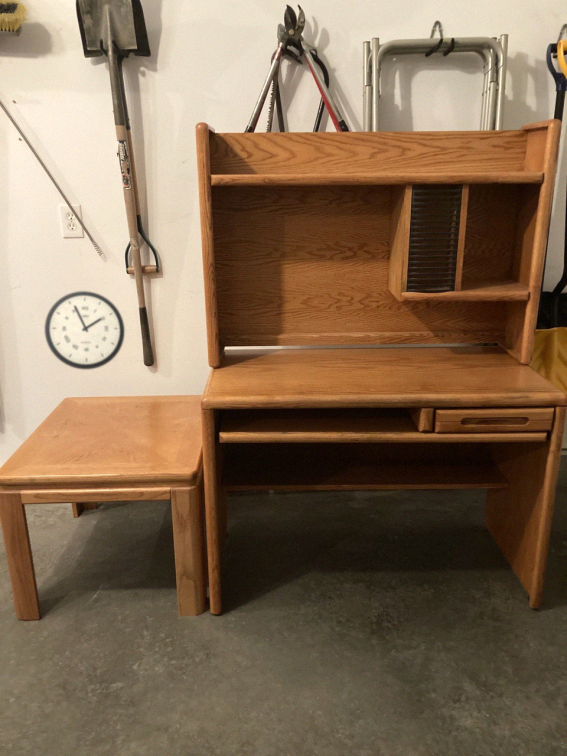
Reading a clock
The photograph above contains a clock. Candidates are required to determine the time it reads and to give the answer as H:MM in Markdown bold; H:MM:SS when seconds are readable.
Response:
**1:56**
